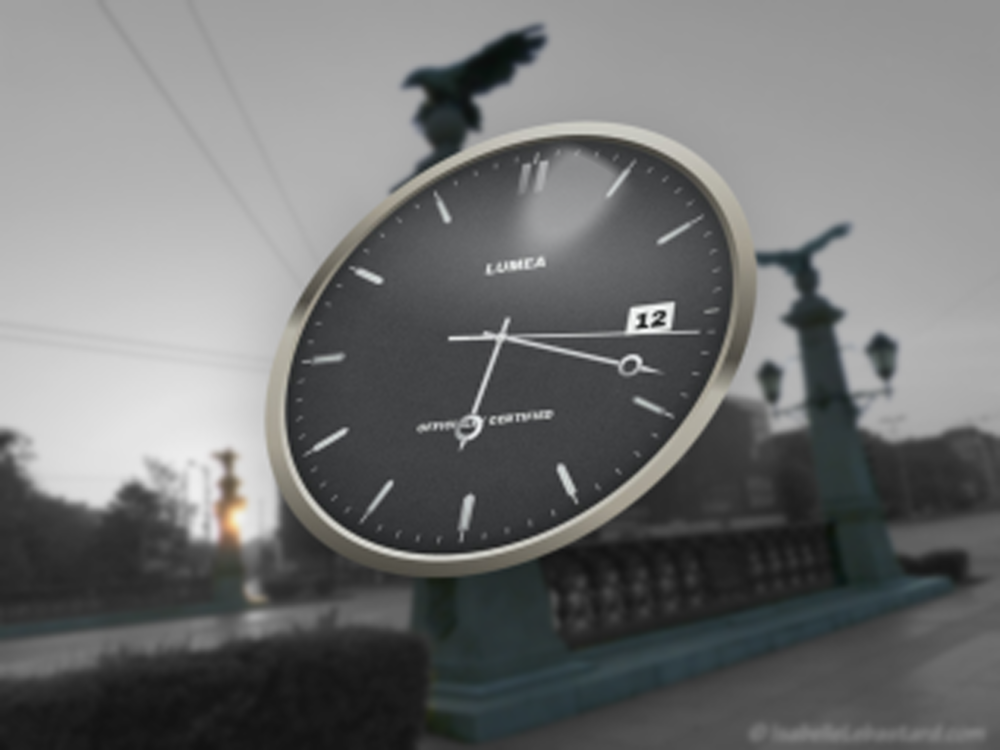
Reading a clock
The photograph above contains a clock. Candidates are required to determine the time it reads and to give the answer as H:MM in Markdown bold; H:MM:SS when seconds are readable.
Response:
**6:18:16**
